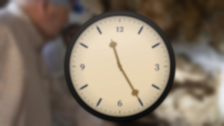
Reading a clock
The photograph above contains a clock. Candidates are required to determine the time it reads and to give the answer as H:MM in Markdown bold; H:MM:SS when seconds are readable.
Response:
**11:25**
